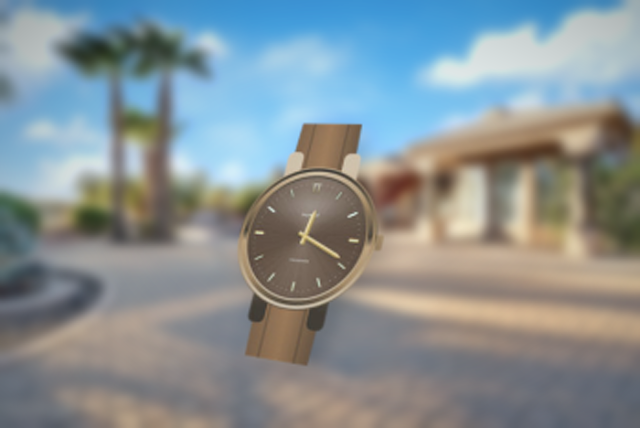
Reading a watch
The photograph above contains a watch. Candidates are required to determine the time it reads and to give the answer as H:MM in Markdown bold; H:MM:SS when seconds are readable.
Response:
**12:19**
